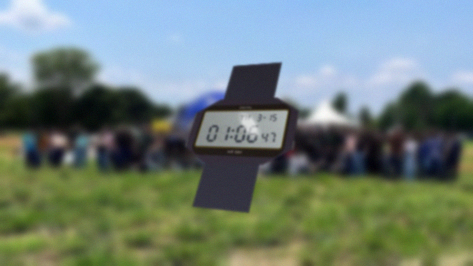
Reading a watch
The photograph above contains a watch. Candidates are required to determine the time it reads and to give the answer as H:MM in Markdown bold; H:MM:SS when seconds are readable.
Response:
**1:06:47**
